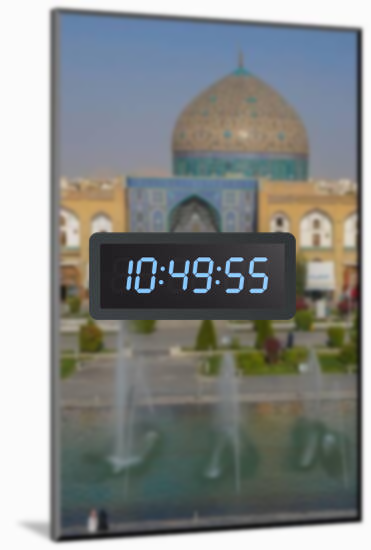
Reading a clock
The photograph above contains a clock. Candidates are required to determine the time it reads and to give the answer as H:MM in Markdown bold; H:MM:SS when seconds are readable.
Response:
**10:49:55**
